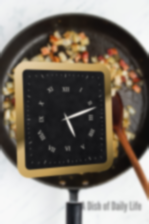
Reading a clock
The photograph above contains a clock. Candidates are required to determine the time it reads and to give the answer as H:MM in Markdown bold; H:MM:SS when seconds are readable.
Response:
**5:12**
